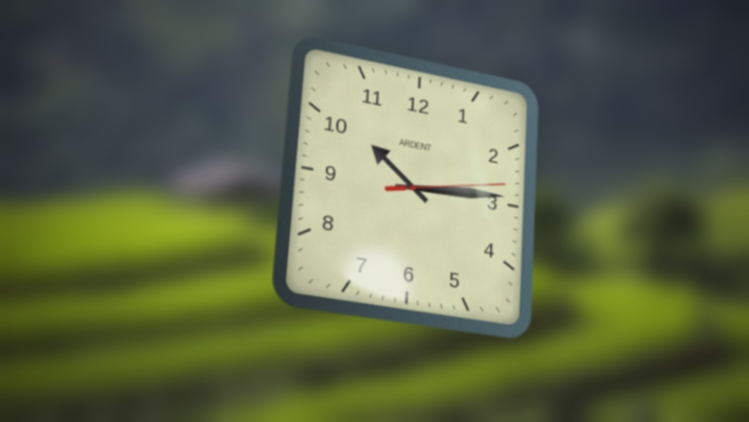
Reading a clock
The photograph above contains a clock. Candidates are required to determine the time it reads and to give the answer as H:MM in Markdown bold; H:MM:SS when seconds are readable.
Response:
**10:14:13**
